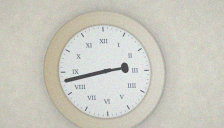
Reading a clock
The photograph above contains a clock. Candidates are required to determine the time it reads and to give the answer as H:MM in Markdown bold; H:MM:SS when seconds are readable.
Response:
**2:43**
